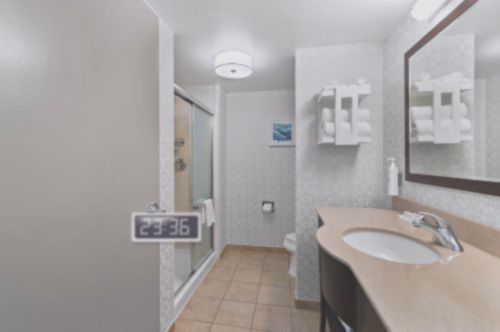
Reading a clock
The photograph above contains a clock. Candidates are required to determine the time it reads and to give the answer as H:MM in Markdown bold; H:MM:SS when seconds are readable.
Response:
**23:36**
